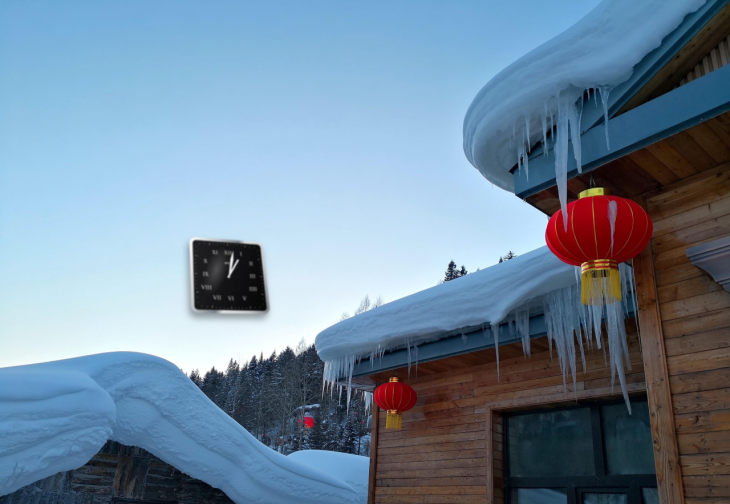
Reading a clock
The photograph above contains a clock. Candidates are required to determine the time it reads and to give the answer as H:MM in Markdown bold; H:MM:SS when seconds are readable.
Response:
**1:02**
